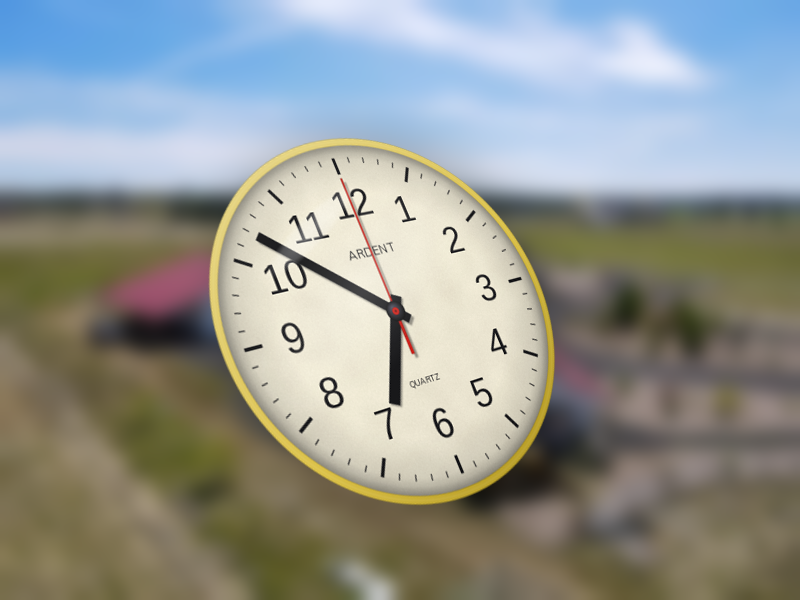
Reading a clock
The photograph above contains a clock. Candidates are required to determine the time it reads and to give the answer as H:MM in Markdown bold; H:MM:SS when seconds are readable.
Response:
**6:52:00**
